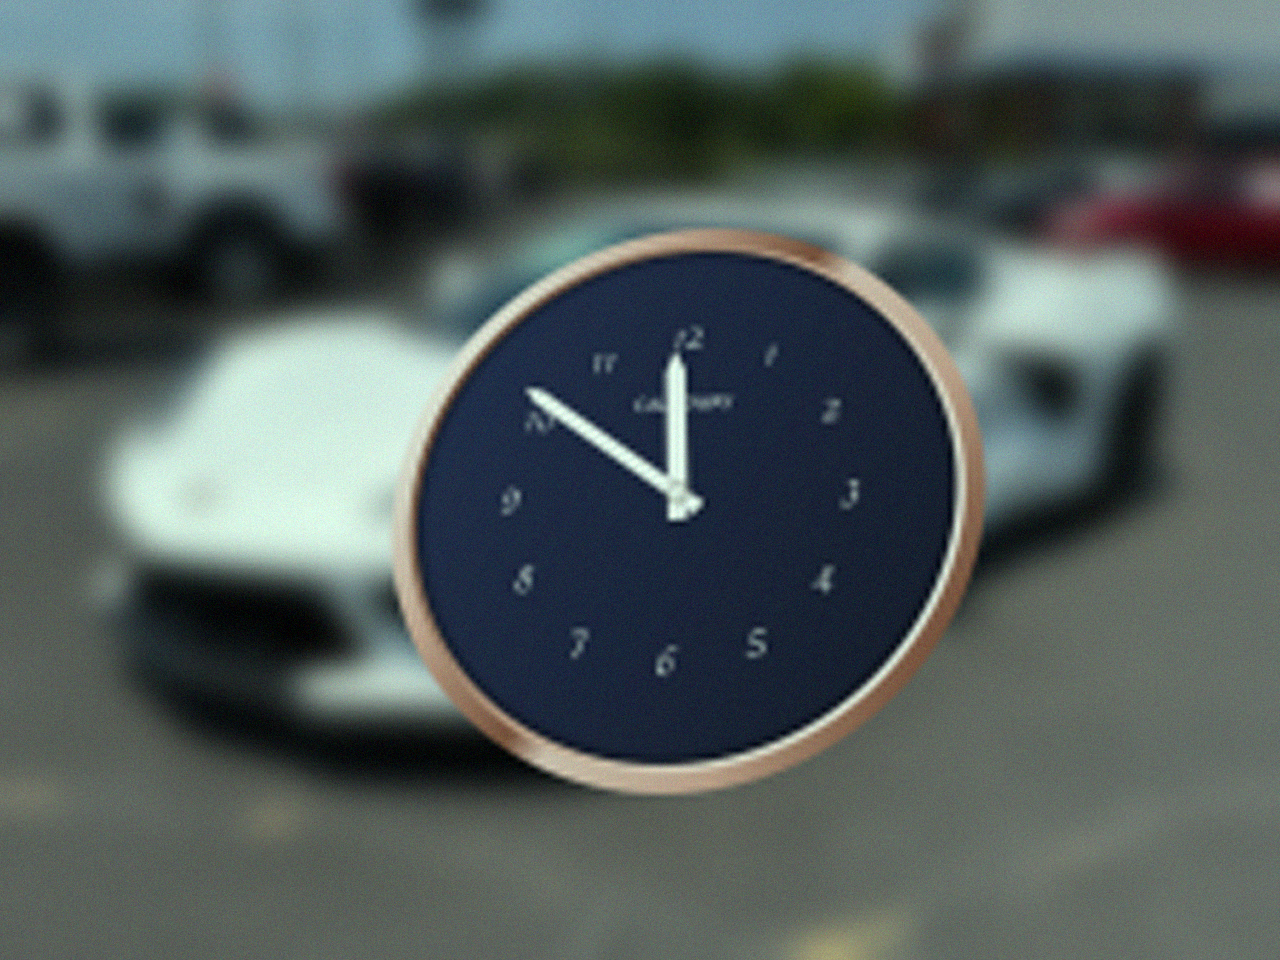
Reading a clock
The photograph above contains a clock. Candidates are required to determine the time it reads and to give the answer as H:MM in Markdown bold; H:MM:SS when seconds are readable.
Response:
**11:51**
